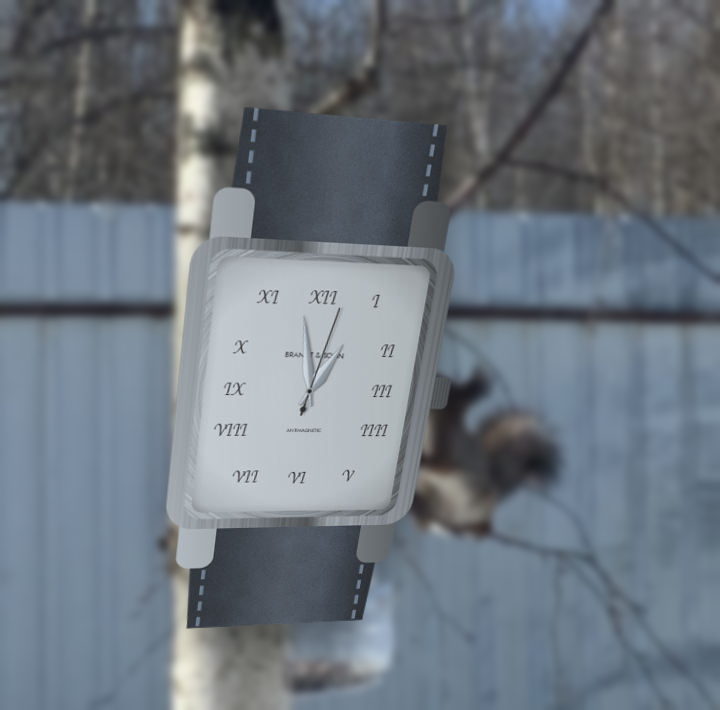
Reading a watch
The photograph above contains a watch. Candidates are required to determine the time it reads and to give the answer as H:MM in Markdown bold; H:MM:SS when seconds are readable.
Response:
**12:58:02**
